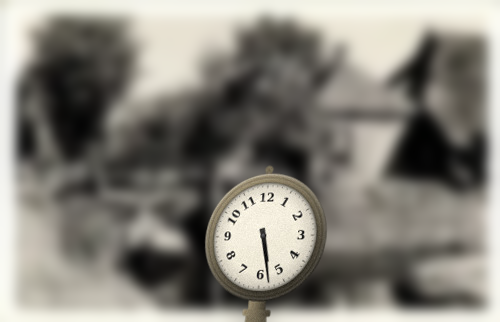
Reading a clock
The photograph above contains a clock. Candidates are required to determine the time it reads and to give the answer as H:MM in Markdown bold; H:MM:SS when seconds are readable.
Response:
**5:28**
